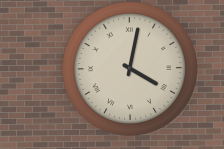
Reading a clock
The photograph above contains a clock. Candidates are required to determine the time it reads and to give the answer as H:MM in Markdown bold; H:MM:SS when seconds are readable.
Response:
**4:02**
